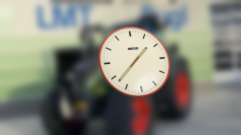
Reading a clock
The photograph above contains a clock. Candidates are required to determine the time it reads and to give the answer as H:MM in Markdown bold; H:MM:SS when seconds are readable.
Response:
**1:38**
